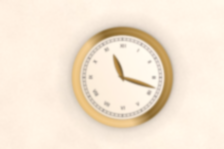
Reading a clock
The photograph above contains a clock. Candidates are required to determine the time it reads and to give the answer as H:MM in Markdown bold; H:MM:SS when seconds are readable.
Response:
**11:18**
